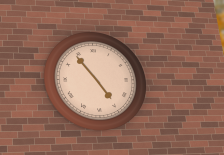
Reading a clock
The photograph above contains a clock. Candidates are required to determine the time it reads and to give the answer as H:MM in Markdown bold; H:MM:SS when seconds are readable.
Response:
**4:54**
